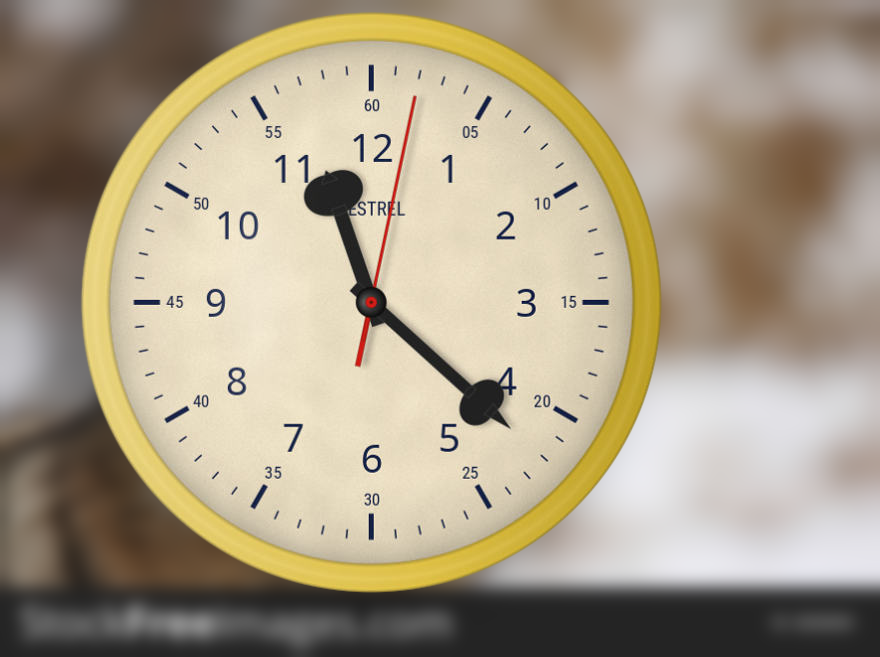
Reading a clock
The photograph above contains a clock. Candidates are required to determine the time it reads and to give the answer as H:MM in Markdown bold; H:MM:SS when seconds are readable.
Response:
**11:22:02**
